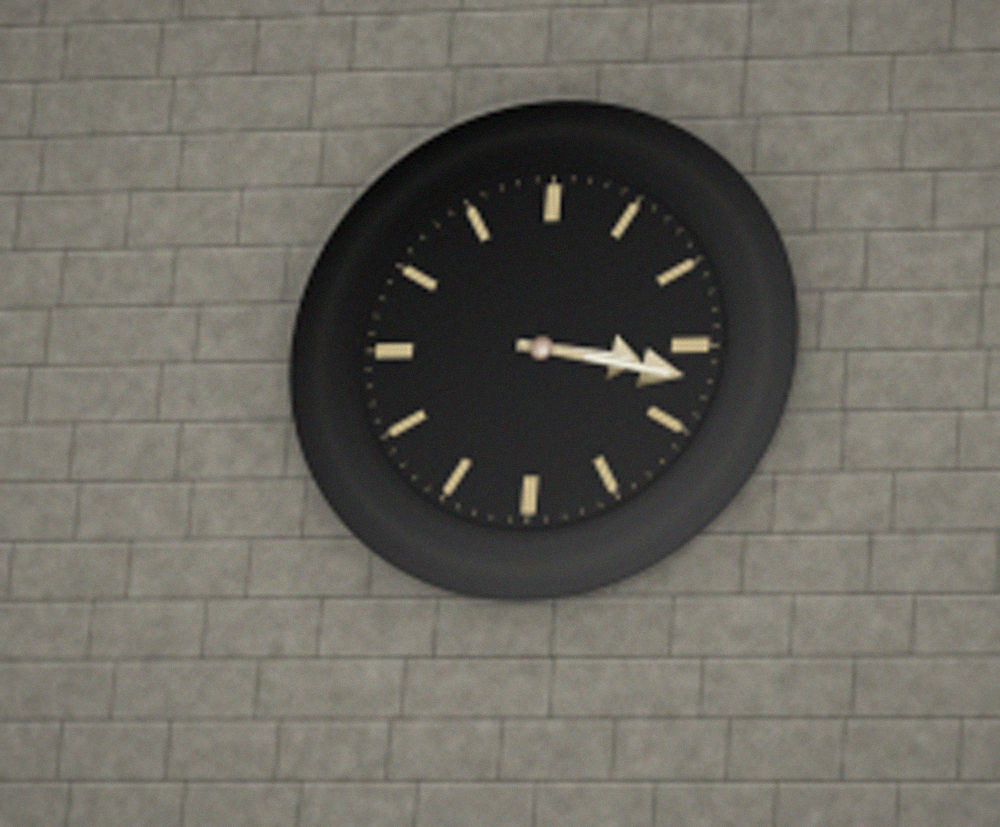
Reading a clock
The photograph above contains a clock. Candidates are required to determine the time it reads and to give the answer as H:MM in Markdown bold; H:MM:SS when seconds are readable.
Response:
**3:17**
